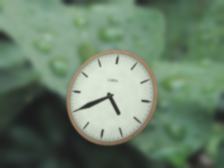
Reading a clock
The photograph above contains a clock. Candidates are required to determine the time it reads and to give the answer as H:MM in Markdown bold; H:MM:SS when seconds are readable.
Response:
**4:40**
